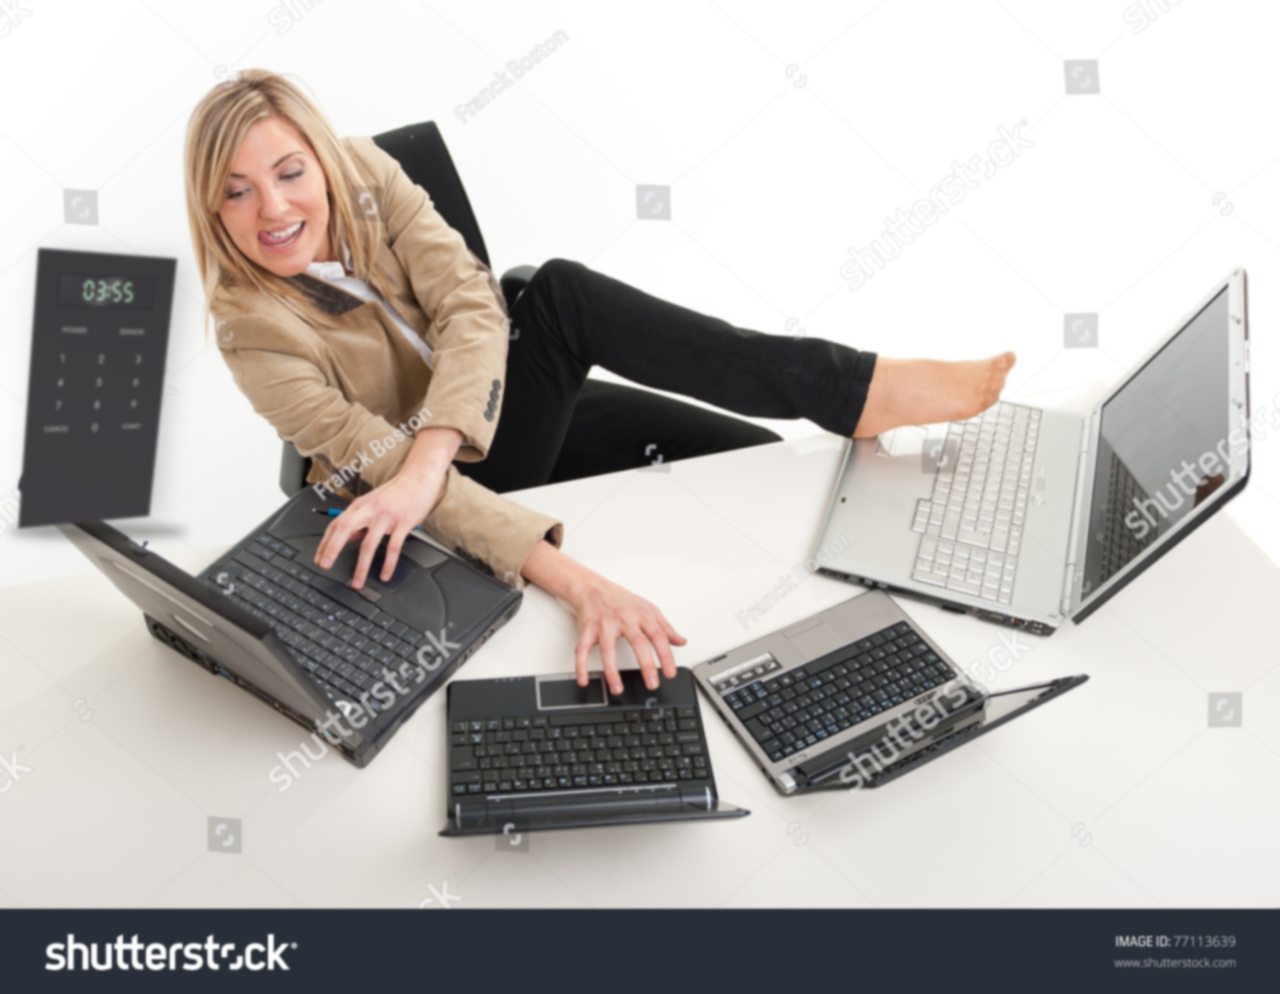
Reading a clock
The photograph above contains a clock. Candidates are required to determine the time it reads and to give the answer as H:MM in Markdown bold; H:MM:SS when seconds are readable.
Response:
**3:55**
